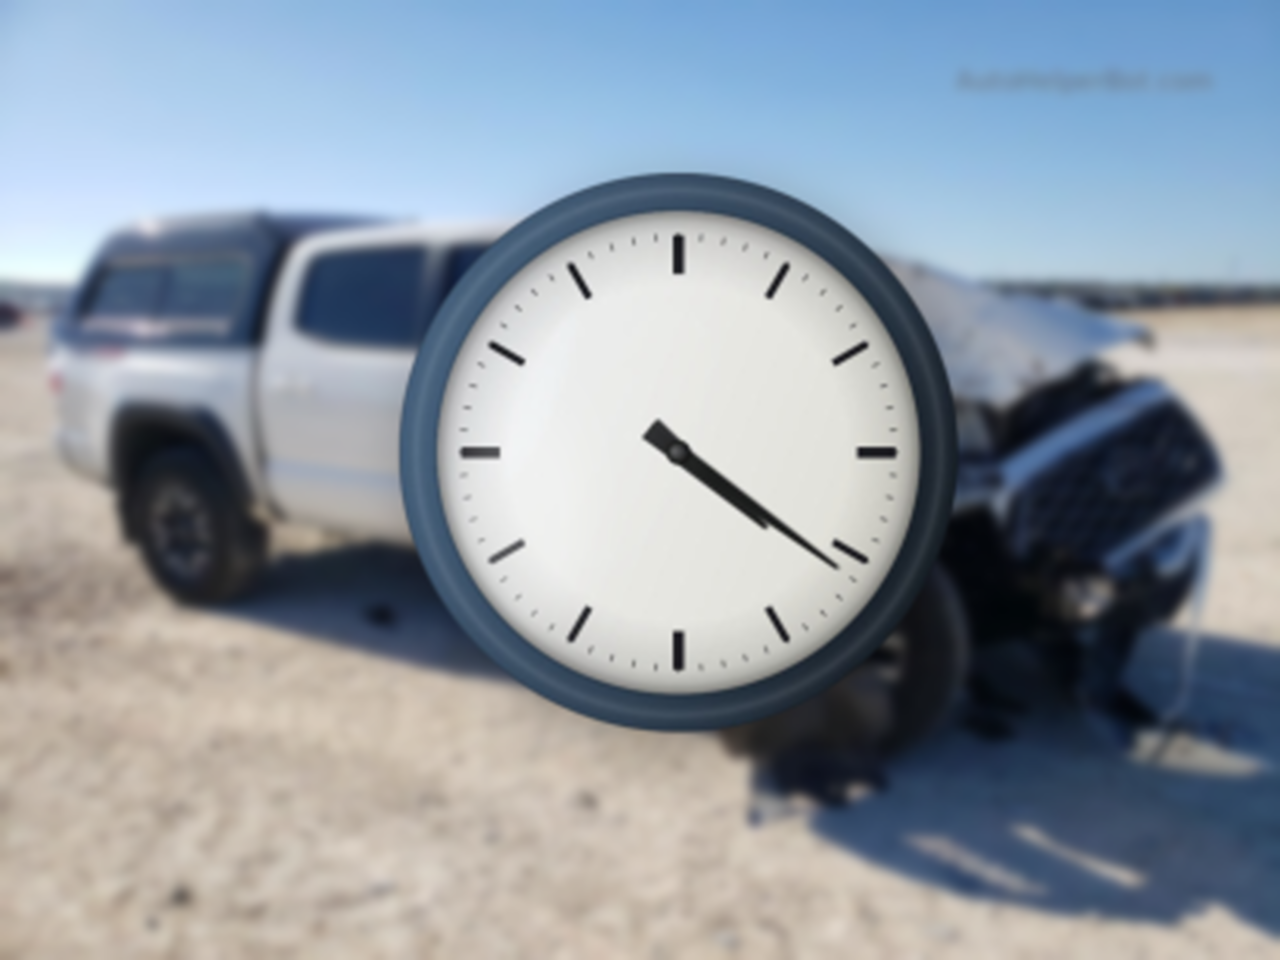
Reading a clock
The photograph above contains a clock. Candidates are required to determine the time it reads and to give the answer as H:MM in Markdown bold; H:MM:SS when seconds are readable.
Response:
**4:21**
